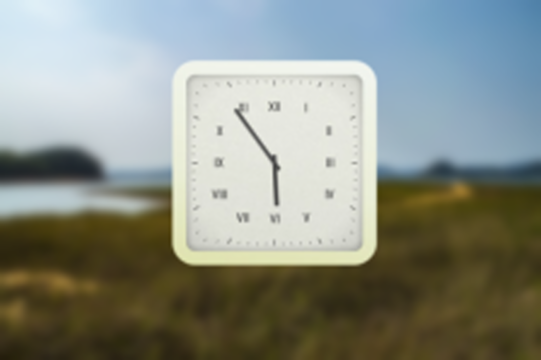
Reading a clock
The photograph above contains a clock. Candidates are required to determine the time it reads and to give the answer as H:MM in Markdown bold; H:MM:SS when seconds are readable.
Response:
**5:54**
